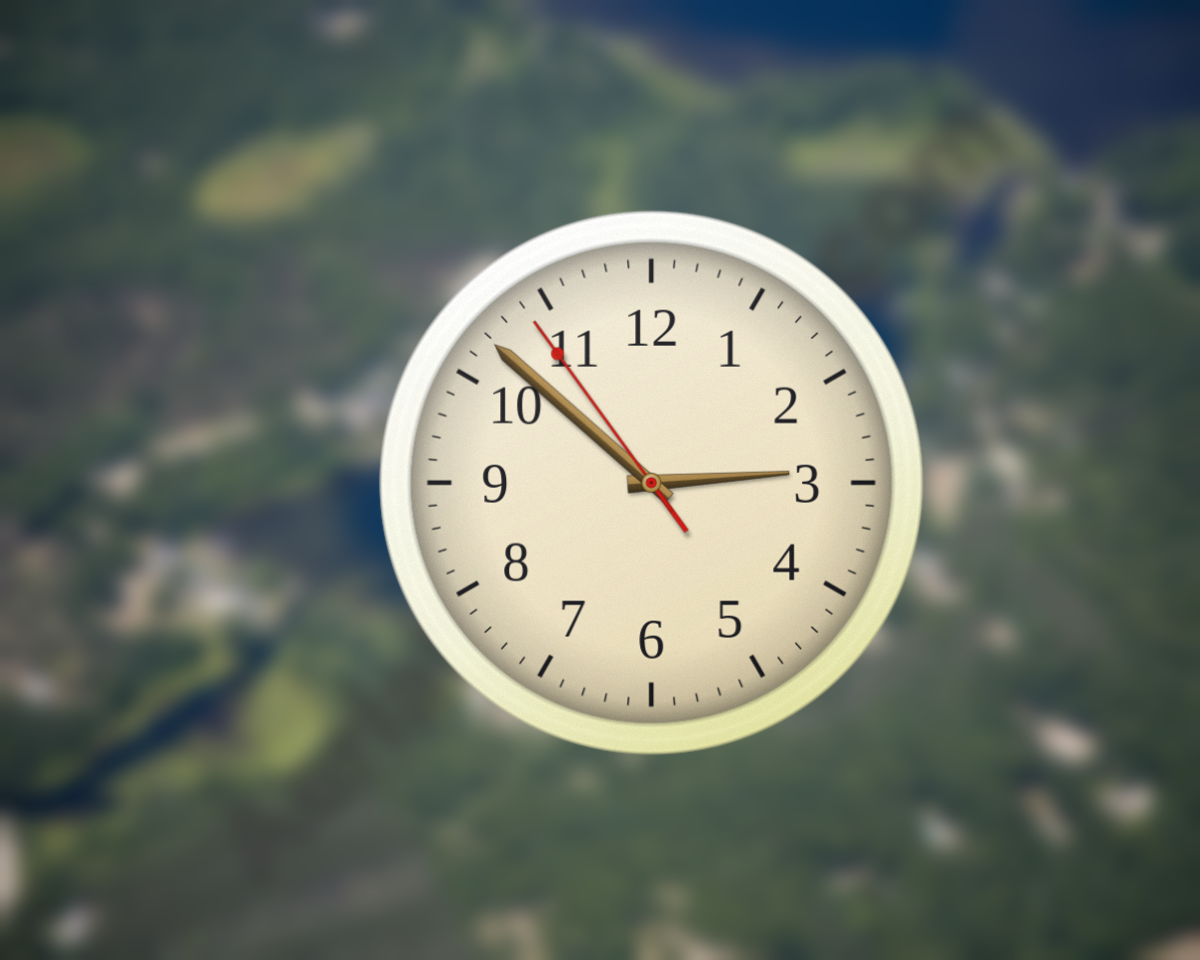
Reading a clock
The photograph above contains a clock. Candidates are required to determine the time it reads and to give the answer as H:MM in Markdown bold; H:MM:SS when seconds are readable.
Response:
**2:51:54**
